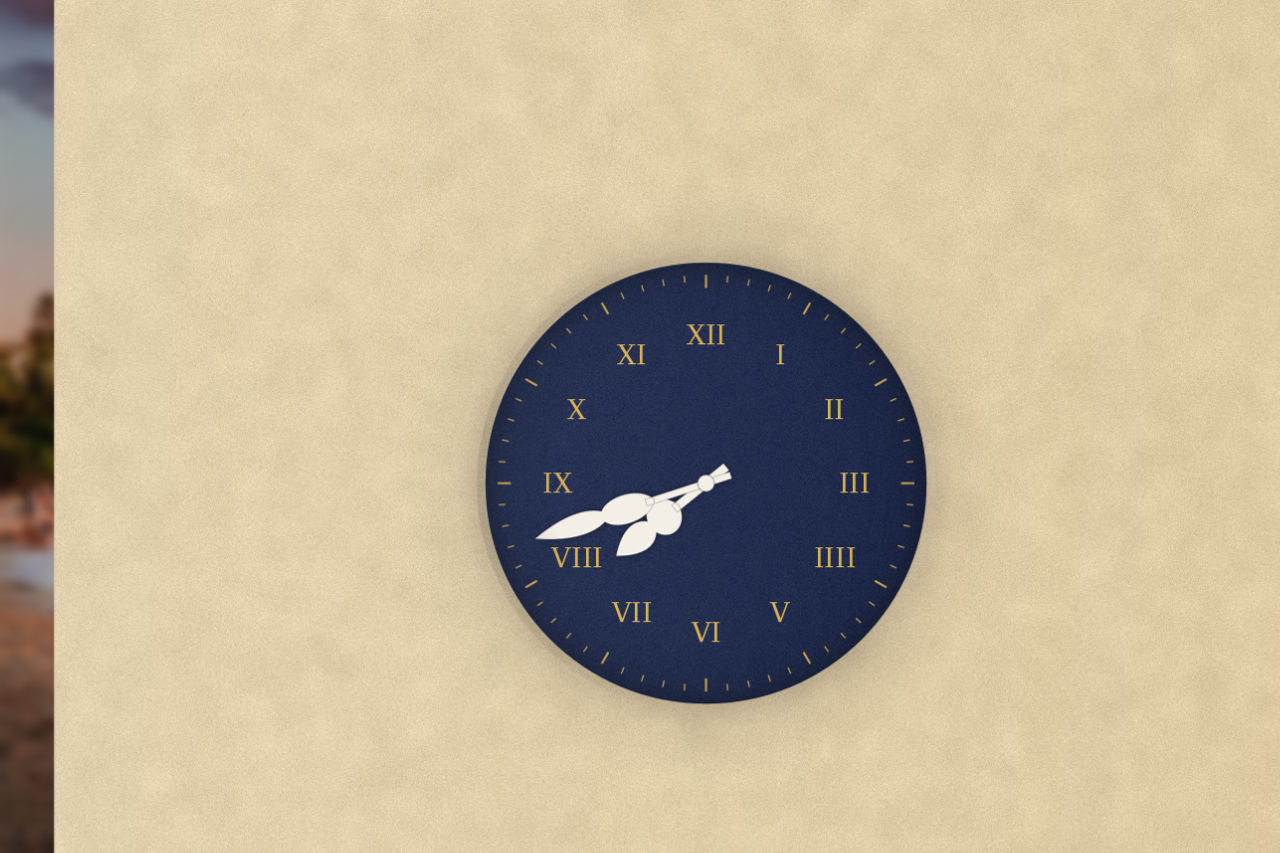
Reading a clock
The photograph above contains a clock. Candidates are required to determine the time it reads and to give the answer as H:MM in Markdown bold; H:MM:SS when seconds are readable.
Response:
**7:42**
